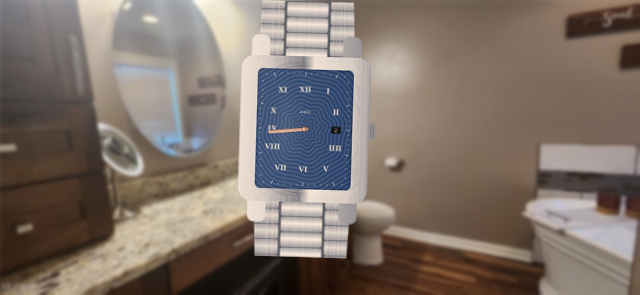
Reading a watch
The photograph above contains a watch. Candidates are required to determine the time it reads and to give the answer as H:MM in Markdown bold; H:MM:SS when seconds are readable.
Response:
**8:44**
